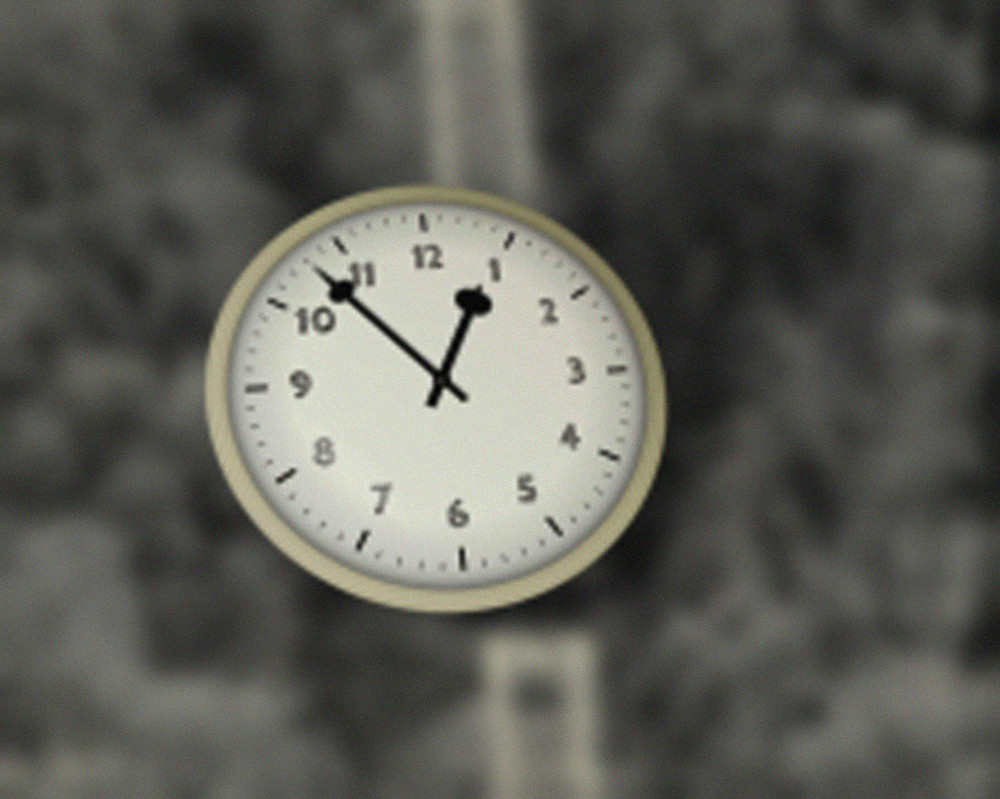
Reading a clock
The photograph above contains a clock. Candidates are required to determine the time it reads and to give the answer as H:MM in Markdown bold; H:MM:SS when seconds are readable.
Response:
**12:53**
